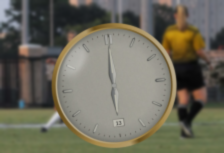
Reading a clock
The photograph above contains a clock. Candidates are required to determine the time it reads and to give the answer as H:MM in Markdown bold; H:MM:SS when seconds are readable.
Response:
**6:00**
